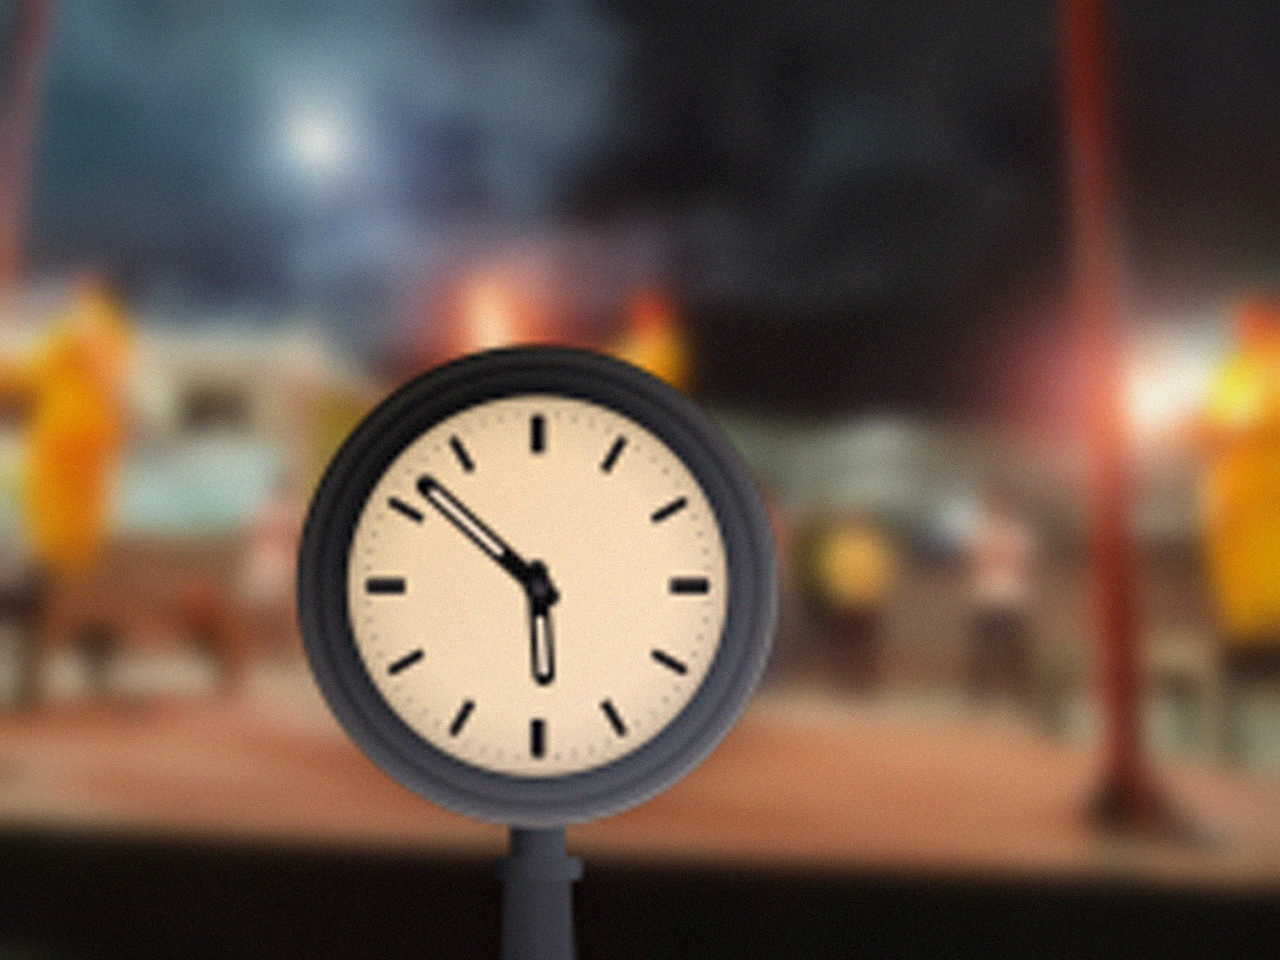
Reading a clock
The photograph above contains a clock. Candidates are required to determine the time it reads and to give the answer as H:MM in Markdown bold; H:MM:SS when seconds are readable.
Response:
**5:52**
